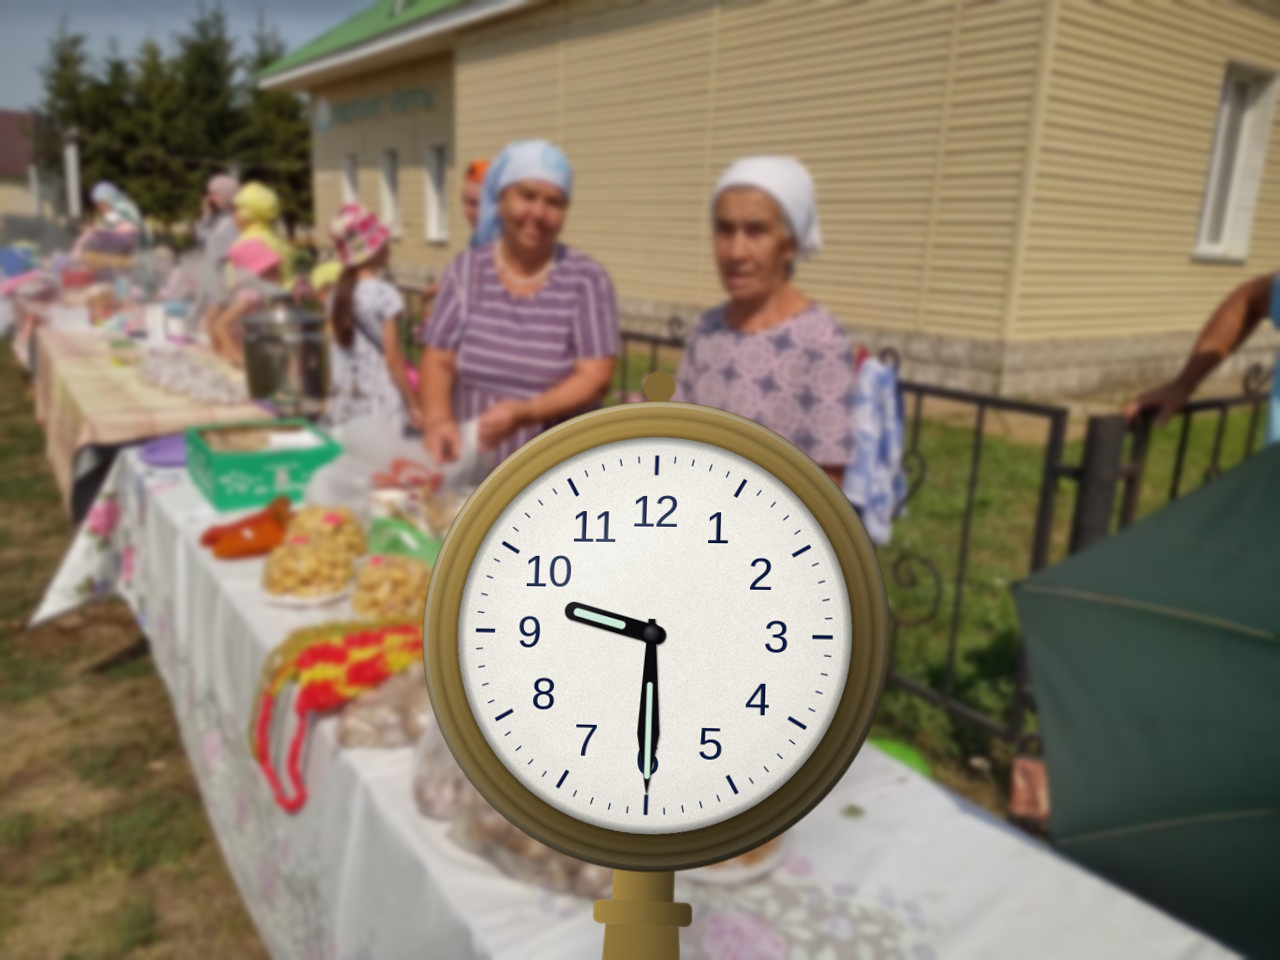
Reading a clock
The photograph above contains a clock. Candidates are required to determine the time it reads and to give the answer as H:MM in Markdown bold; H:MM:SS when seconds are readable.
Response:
**9:30**
